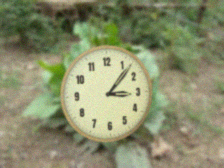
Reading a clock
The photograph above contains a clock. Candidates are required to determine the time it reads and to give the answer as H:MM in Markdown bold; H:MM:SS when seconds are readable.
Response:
**3:07**
